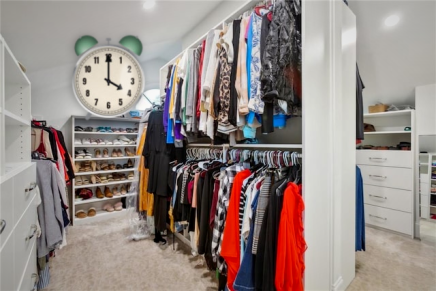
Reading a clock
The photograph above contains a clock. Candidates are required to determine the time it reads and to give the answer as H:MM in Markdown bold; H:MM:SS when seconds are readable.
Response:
**4:00**
